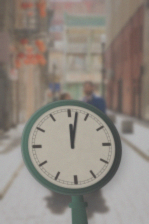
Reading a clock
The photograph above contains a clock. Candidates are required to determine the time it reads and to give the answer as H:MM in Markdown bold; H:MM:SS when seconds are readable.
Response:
**12:02**
